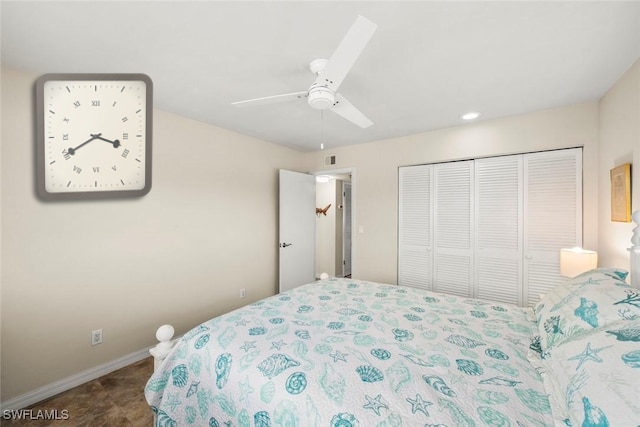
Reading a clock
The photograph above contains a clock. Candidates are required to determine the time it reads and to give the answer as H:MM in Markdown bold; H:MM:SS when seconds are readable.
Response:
**3:40**
